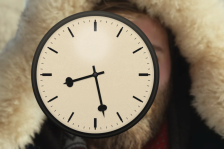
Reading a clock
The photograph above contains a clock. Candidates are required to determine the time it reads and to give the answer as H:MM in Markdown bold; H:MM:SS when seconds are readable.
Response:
**8:28**
